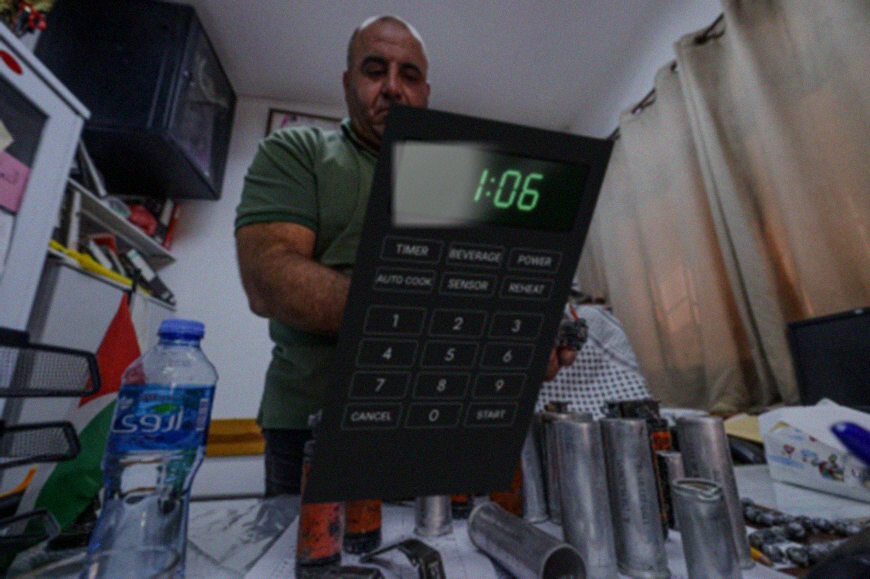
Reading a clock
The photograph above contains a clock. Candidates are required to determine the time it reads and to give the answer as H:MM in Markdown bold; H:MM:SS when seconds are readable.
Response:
**1:06**
